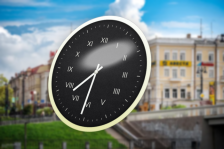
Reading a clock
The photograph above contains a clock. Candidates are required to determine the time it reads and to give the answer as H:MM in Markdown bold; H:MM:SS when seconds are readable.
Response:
**7:31**
